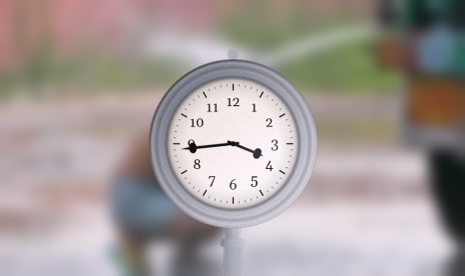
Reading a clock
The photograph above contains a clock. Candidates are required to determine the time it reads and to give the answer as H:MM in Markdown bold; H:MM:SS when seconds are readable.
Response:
**3:44**
